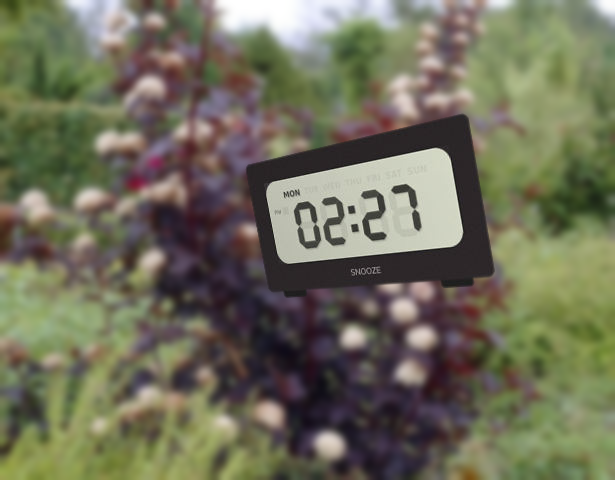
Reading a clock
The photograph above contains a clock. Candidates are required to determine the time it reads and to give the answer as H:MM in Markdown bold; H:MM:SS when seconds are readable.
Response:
**2:27**
